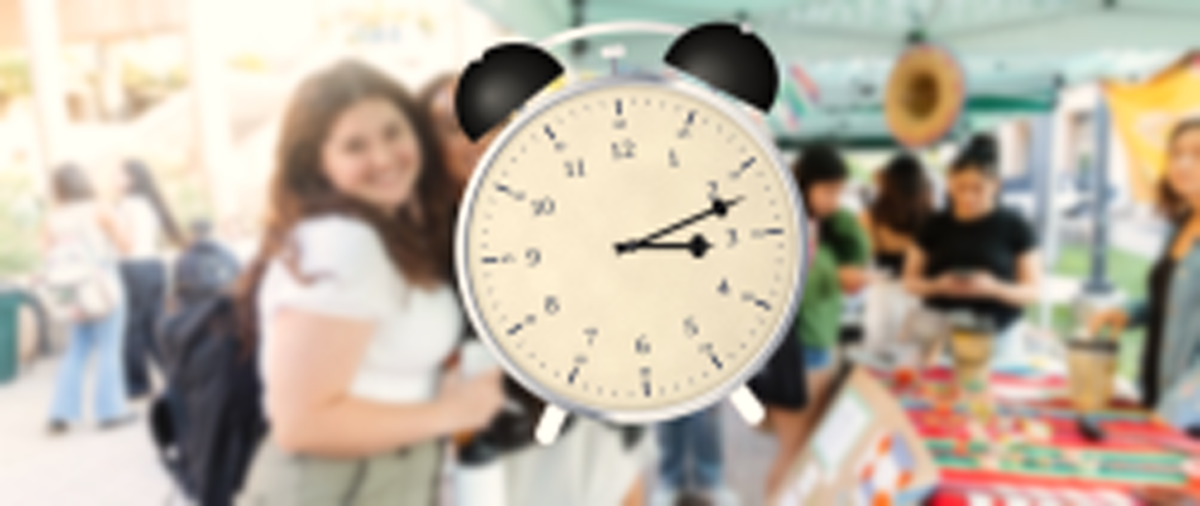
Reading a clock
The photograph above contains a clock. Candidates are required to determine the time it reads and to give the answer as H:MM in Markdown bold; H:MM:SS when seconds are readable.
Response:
**3:12**
